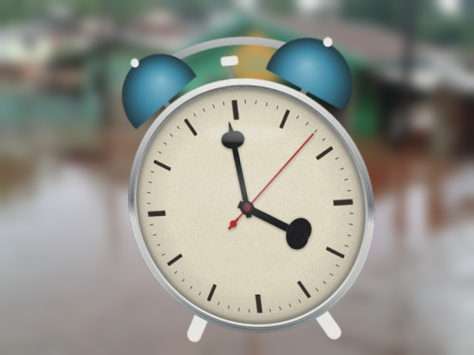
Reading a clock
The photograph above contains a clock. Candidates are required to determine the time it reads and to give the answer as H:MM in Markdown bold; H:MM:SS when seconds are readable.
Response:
**3:59:08**
